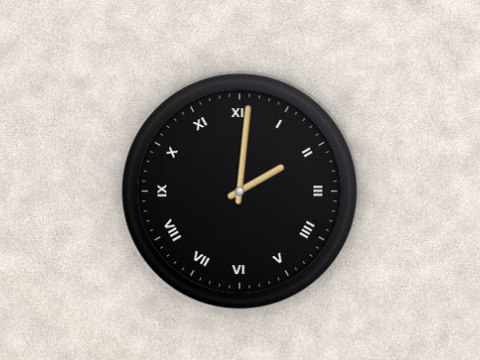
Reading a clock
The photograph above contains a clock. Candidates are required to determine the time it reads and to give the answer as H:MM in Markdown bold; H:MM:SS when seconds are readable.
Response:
**2:01**
